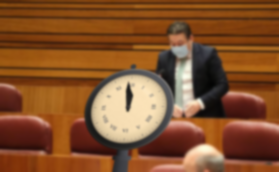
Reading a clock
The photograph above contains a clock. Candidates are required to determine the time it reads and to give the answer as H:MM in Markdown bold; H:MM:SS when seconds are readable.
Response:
**11:59**
